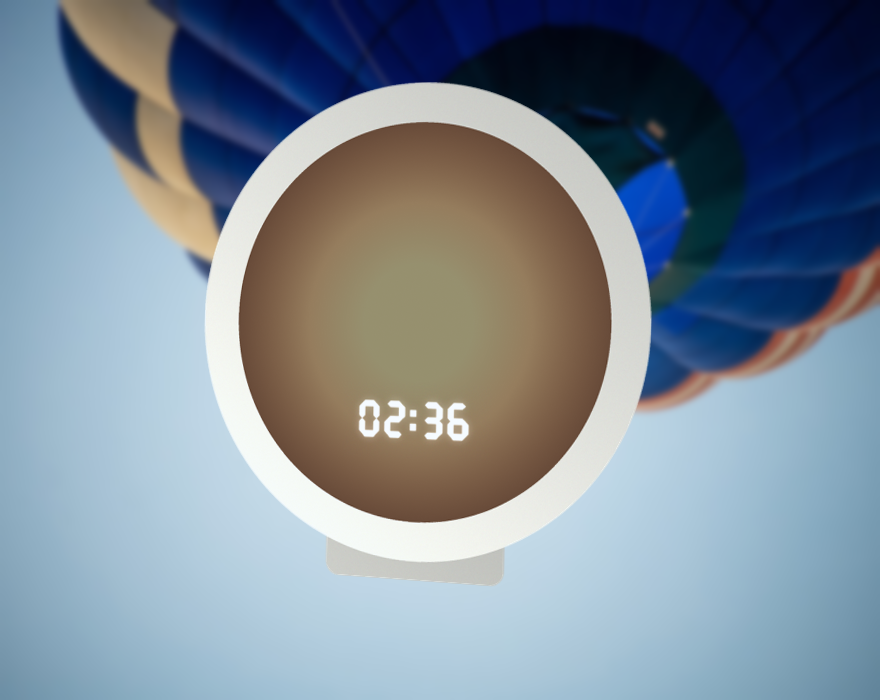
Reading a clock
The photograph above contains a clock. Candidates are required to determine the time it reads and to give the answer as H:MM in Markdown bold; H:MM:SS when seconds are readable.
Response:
**2:36**
